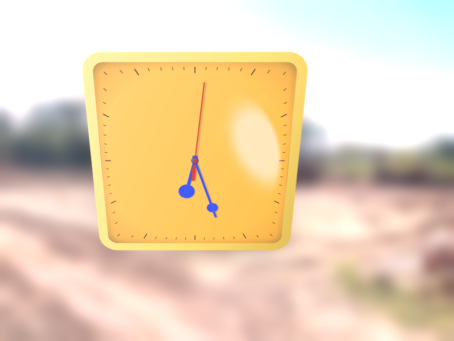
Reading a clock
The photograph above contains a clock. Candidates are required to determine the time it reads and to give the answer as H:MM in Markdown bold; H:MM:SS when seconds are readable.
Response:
**6:27:01**
